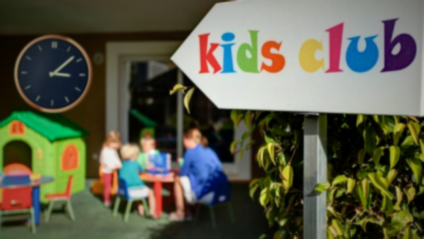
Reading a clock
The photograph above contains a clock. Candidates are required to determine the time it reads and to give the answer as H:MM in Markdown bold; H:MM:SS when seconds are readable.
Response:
**3:08**
